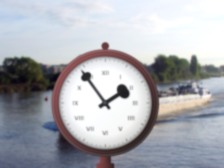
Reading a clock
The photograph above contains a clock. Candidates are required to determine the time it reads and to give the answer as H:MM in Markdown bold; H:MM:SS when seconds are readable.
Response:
**1:54**
